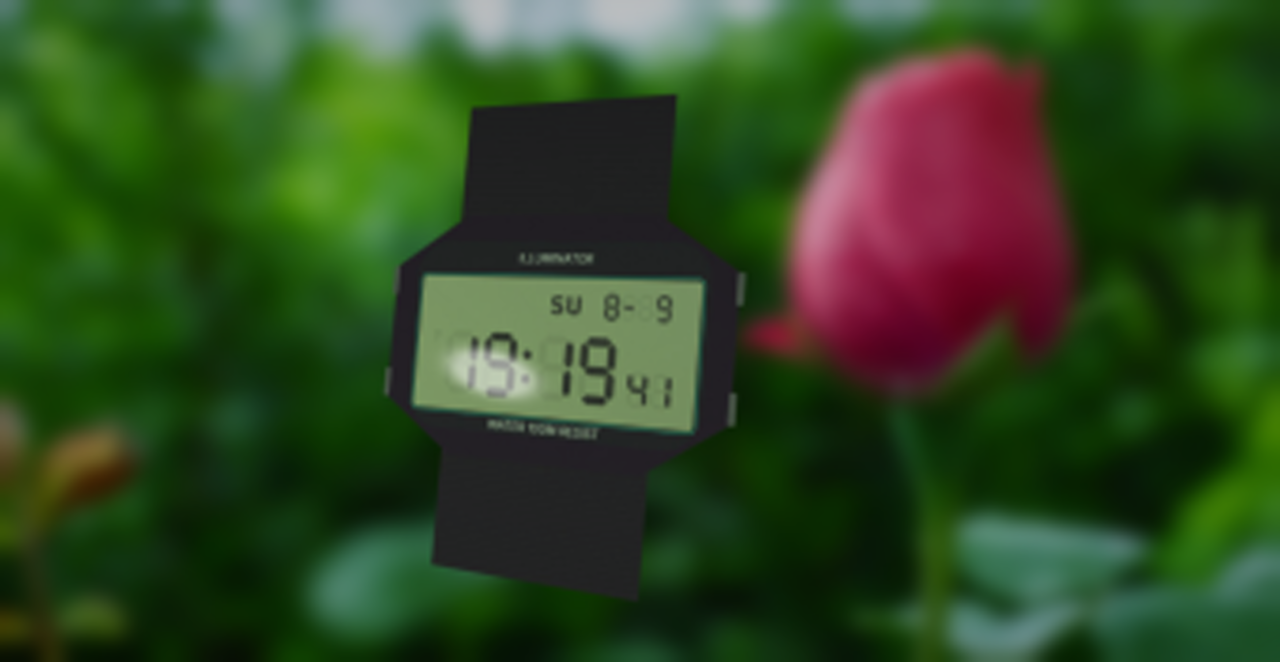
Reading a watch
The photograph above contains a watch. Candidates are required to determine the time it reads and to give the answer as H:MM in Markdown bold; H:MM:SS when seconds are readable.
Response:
**19:19:41**
